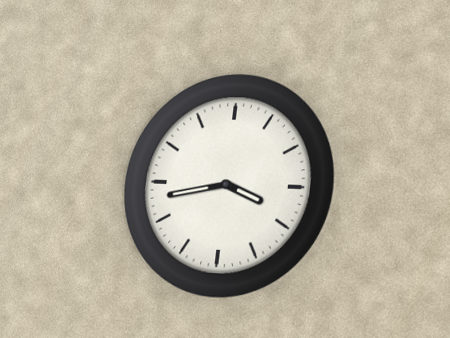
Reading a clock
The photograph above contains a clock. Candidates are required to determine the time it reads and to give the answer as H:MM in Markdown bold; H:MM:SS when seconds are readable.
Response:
**3:43**
